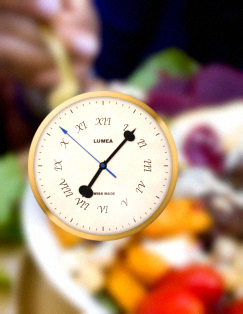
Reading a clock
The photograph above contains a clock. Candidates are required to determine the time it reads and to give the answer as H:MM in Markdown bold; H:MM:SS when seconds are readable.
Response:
**7:06:52**
